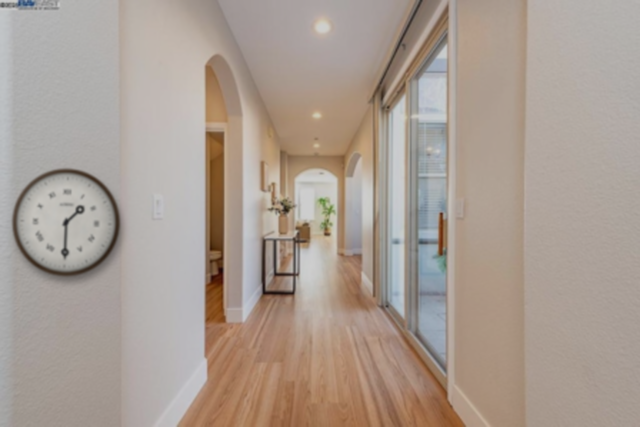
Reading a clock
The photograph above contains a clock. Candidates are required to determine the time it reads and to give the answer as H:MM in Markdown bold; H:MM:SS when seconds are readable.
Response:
**1:30**
